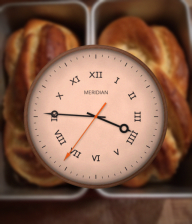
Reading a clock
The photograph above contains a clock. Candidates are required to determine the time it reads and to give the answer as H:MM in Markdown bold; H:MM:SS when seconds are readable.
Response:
**3:45:36**
